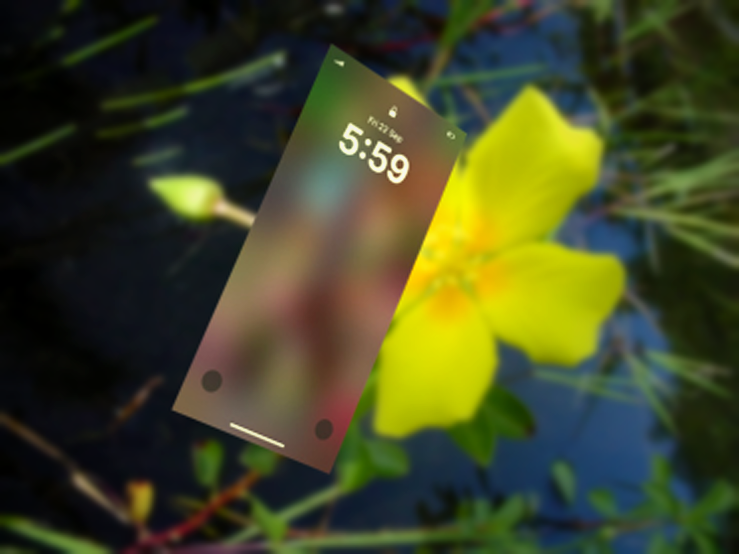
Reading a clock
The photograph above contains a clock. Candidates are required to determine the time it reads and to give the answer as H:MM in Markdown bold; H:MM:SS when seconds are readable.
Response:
**5:59**
